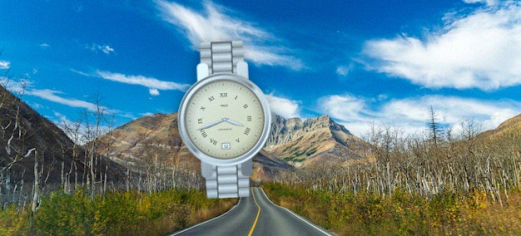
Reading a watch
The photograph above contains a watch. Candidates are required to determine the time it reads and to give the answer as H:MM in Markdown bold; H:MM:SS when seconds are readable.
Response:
**3:42**
